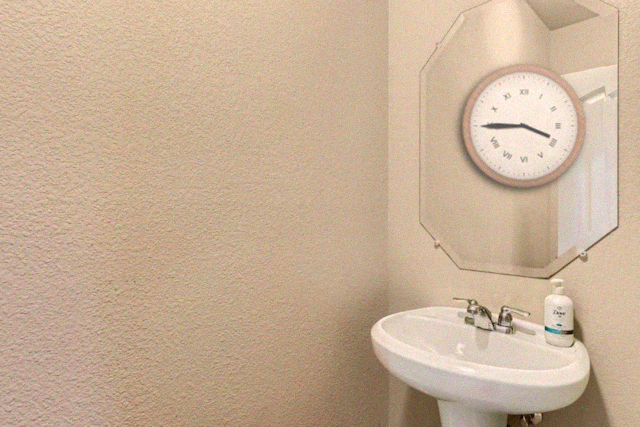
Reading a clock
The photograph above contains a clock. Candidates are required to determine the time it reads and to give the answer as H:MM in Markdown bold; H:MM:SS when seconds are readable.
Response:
**3:45**
